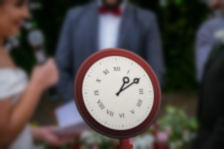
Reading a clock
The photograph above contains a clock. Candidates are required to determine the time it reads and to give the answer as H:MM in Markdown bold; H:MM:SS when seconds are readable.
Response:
**1:10**
